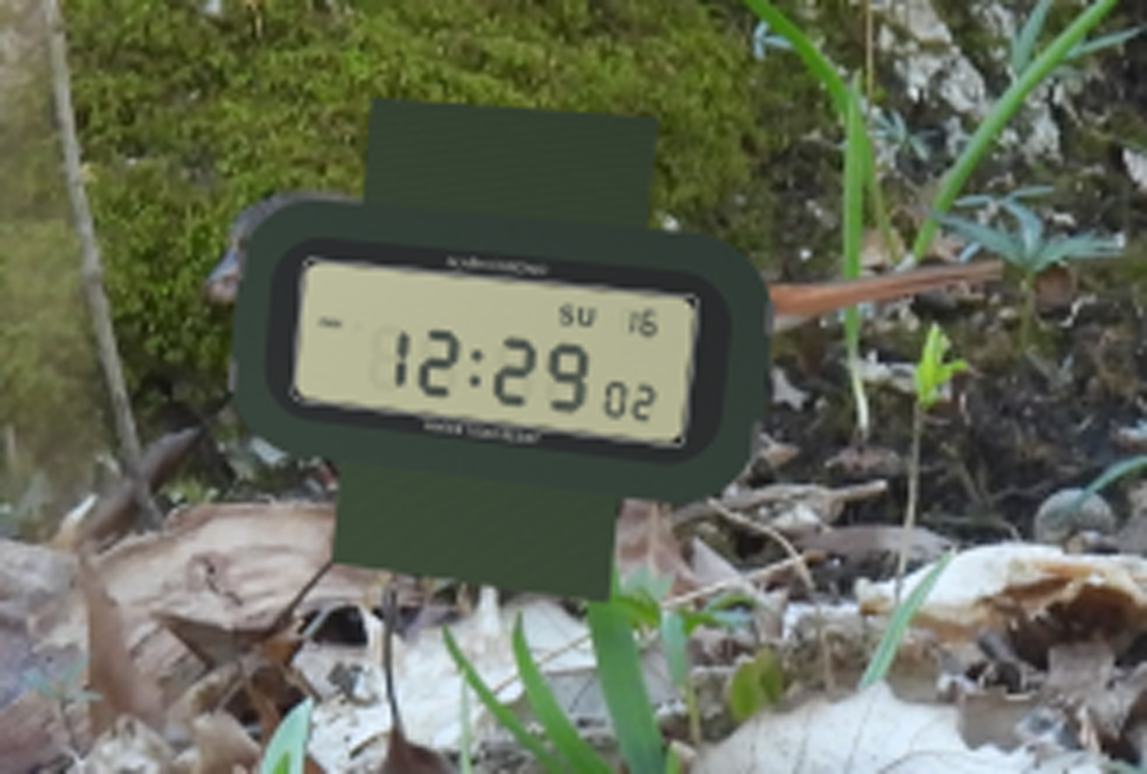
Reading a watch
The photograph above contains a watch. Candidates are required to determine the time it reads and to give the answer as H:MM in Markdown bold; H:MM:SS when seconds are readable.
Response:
**12:29:02**
